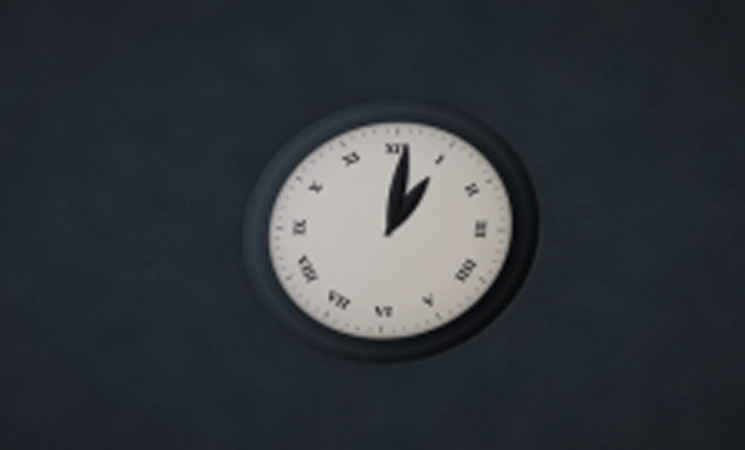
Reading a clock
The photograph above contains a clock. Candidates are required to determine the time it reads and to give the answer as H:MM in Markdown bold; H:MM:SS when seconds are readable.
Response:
**1:01**
